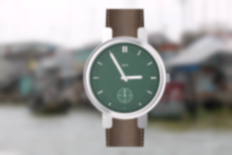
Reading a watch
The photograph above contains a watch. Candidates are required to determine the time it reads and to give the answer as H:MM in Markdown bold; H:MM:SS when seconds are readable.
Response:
**2:55**
